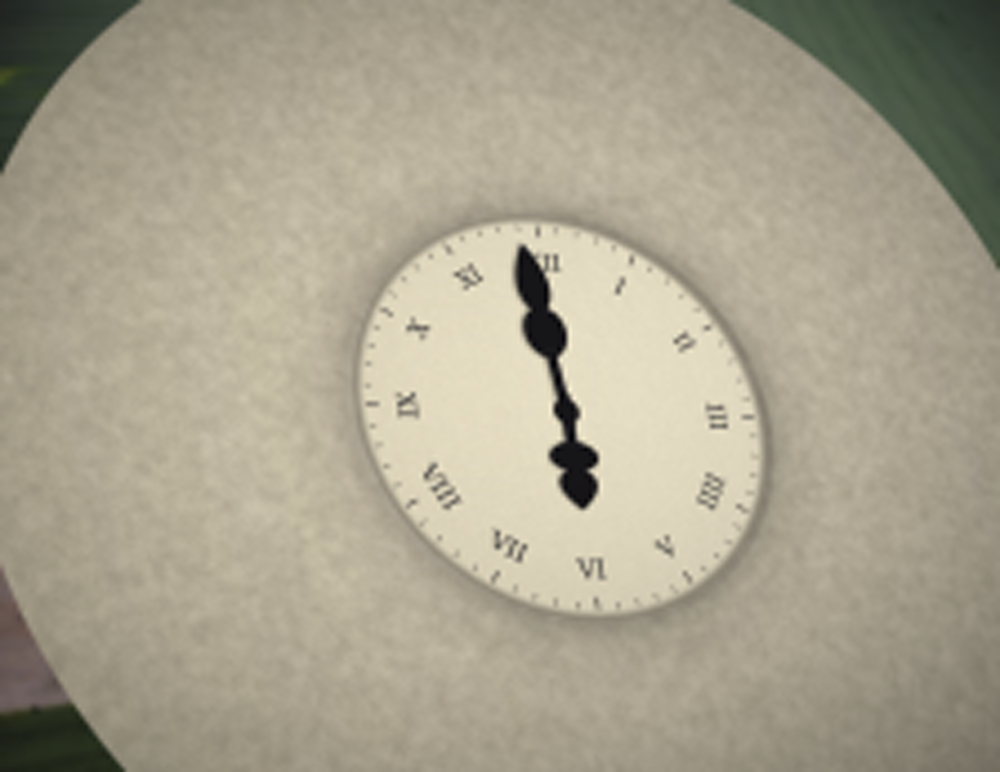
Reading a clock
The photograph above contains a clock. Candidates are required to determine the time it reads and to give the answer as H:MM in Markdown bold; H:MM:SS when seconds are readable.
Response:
**5:59**
